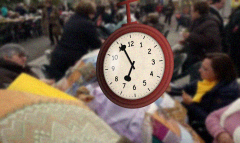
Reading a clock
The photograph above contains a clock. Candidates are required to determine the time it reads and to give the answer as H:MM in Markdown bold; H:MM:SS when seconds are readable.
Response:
**6:56**
